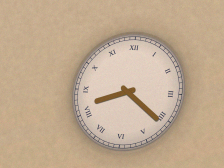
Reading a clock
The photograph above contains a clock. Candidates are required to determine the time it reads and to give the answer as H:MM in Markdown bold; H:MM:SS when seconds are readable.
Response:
**8:21**
